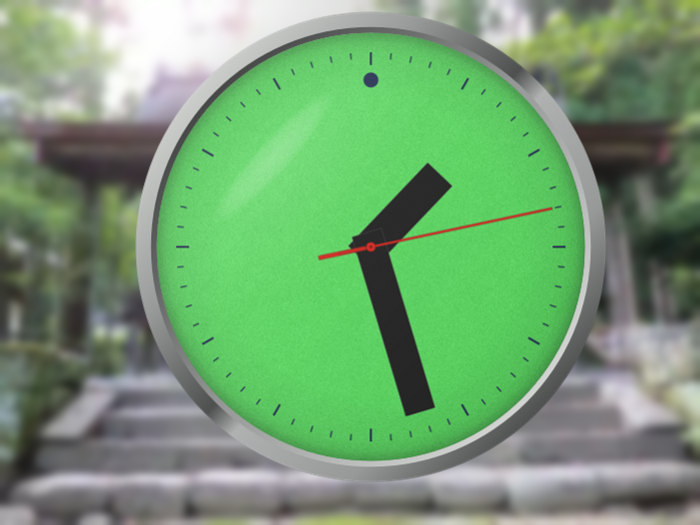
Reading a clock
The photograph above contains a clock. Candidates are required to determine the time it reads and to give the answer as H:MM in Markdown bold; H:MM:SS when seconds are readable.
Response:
**1:27:13**
